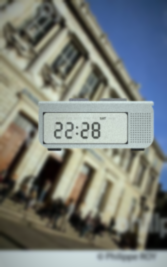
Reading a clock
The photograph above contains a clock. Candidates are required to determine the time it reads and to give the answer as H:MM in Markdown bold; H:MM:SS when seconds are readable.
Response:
**22:28**
